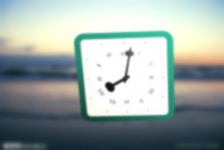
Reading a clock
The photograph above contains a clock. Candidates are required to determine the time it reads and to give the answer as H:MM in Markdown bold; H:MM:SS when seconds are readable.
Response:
**8:02**
